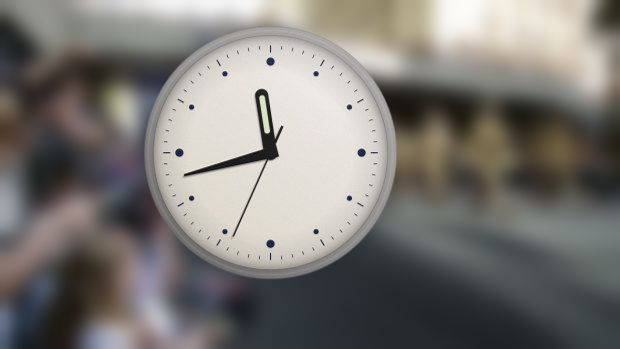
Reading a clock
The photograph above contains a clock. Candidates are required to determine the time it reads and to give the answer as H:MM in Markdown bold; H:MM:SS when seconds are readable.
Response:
**11:42:34**
